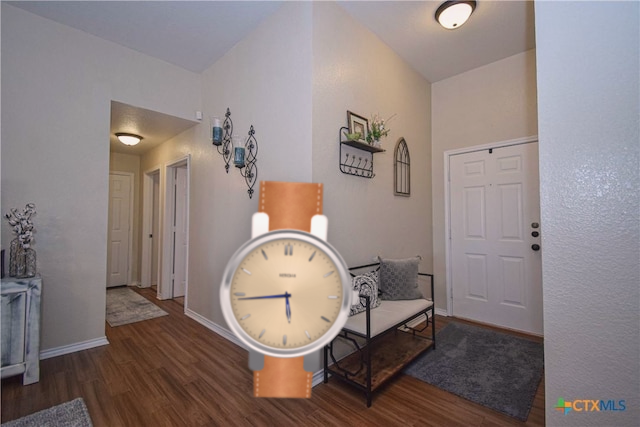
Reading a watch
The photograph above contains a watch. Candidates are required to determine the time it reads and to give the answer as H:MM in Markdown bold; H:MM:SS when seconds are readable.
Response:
**5:44**
